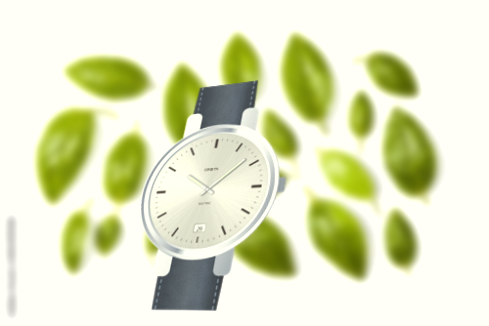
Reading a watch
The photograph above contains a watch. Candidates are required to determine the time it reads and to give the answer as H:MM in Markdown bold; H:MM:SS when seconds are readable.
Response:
**10:08**
